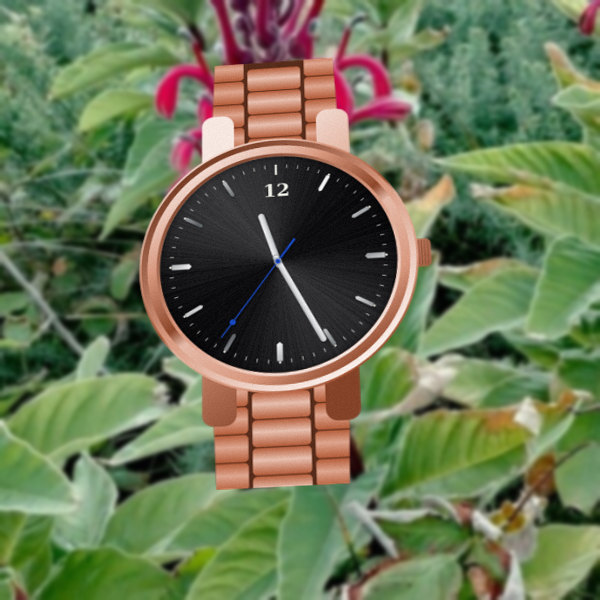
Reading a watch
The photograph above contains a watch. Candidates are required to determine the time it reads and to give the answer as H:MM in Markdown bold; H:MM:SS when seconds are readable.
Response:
**11:25:36**
